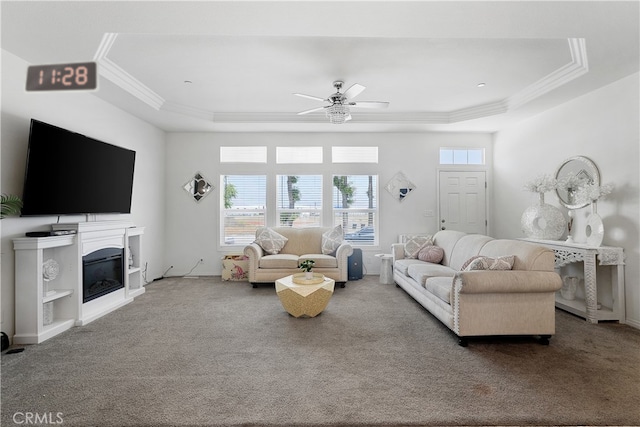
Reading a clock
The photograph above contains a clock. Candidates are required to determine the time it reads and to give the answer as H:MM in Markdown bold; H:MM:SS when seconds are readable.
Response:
**11:28**
